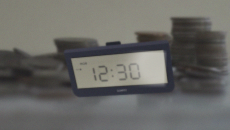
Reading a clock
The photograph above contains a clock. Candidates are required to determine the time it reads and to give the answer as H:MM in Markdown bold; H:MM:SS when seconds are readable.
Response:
**12:30**
